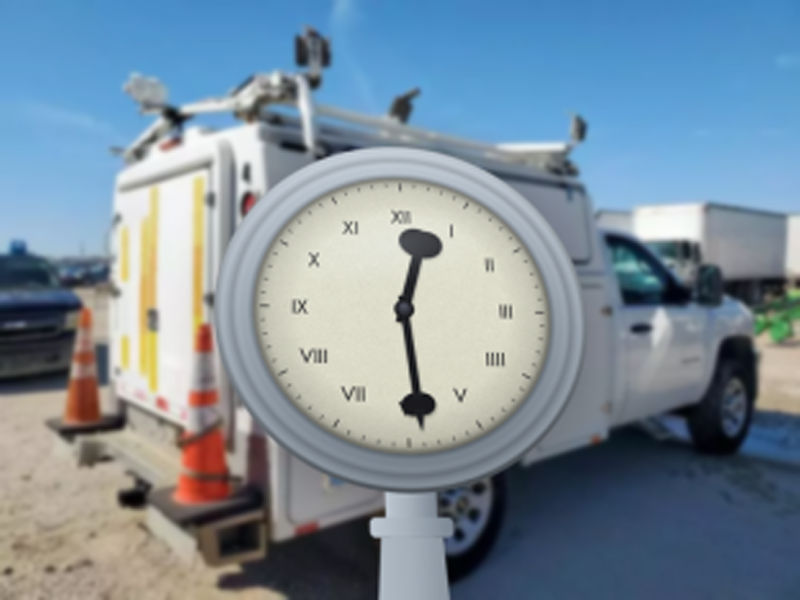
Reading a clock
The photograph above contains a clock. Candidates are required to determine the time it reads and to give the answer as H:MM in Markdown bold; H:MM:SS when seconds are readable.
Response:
**12:29**
